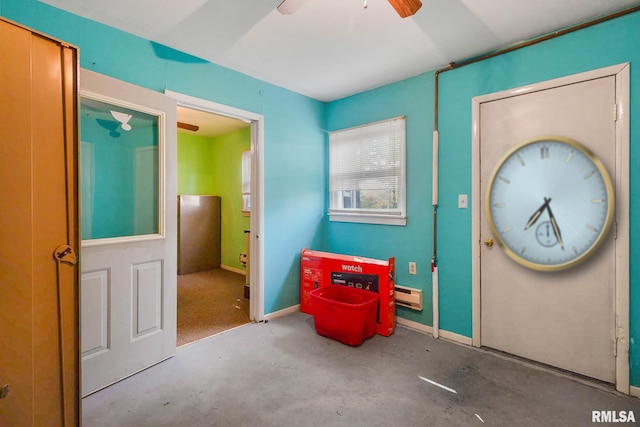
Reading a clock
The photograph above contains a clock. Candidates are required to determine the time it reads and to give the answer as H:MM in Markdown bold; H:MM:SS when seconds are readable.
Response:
**7:27**
